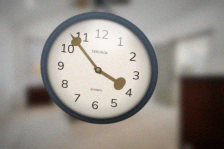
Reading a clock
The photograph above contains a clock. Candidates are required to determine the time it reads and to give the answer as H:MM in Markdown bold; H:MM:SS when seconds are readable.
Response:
**3:53**
